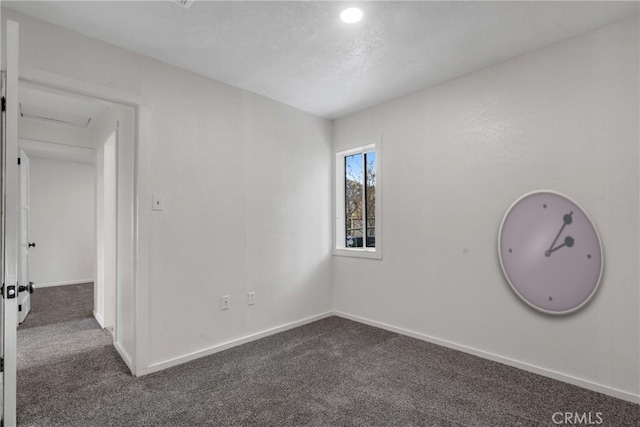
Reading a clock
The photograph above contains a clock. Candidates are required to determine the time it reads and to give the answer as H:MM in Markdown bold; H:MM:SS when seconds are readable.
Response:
**2:06**
